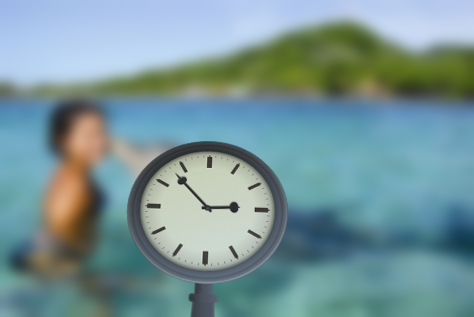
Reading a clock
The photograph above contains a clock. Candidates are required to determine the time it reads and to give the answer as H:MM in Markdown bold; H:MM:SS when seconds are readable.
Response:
**2:53**
